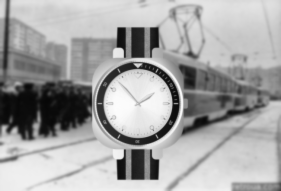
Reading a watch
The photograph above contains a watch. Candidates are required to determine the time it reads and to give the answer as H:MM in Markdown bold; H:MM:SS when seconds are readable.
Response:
**1:53**
